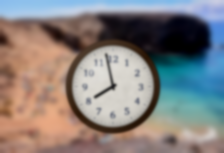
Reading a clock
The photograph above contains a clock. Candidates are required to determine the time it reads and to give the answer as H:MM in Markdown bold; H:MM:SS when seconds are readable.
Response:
**7:58**
